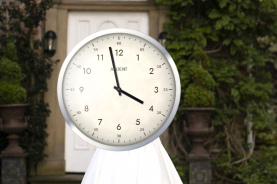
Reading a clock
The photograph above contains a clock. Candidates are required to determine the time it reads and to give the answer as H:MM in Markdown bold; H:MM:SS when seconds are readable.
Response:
**3:58**
